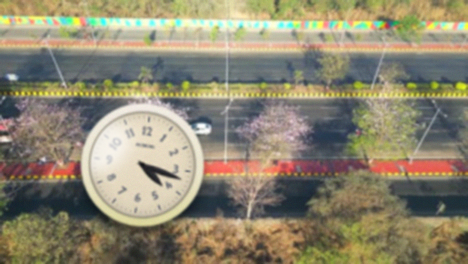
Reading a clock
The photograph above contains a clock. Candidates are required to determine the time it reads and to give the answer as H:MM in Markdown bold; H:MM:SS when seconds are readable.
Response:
**4:17**
